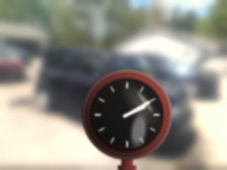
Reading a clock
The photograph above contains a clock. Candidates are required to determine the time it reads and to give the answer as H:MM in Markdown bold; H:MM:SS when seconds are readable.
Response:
**2:10**
